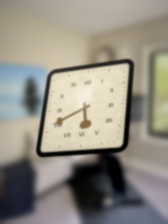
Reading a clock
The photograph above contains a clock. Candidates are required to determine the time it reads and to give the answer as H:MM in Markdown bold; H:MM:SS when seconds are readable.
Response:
**5:41**
